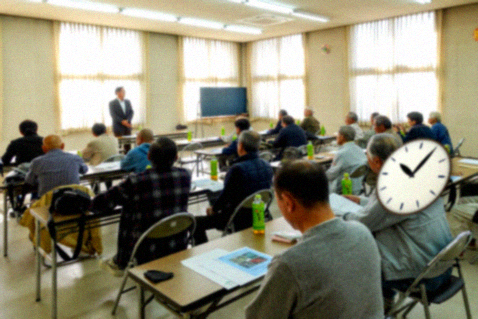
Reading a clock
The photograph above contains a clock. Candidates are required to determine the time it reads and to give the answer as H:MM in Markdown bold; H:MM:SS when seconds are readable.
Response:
**10:05**
